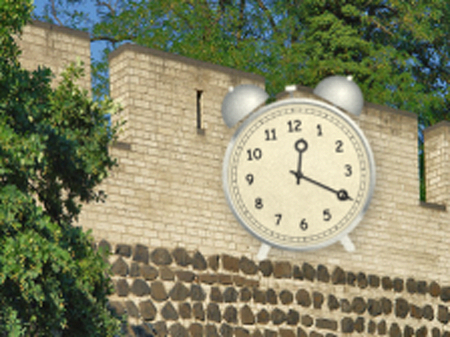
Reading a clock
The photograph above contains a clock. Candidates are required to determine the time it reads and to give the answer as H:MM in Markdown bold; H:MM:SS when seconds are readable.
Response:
**12:20**
